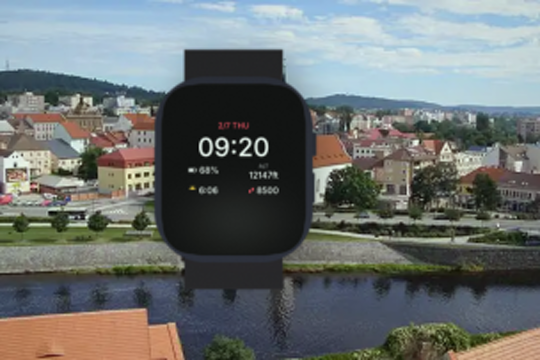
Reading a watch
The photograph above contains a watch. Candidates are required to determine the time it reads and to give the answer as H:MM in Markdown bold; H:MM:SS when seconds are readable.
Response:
**9:20**
